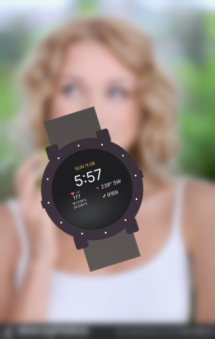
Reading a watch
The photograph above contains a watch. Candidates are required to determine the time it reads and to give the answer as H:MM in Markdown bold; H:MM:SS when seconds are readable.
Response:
**5:57**
